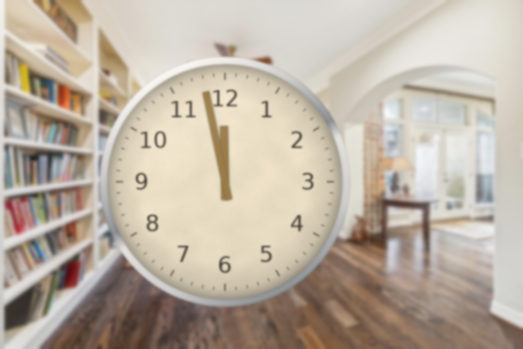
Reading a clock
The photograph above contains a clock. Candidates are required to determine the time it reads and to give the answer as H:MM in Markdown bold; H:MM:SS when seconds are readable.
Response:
**11:58**
